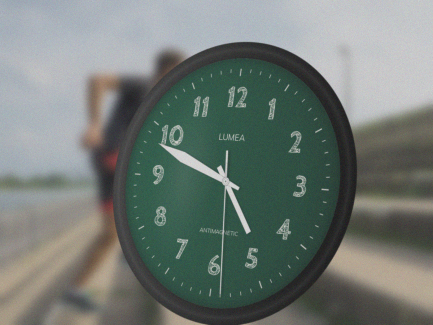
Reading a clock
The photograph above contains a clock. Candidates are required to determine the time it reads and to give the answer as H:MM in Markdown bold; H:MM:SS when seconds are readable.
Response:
**4:48:29**
